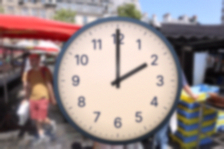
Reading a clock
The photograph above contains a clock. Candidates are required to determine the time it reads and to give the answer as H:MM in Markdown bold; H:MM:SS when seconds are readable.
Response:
**2:00**
